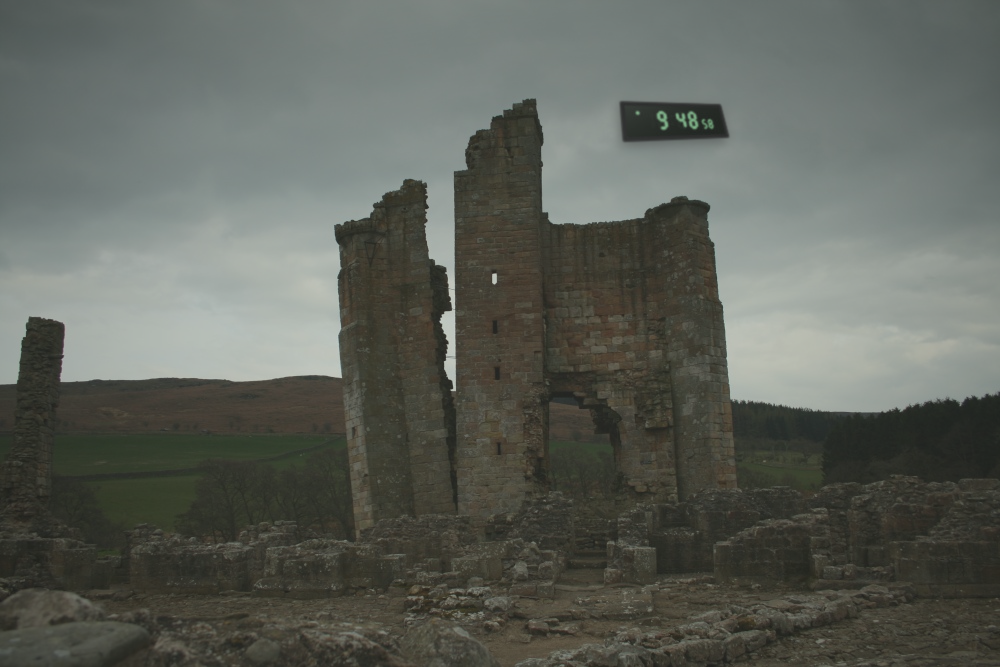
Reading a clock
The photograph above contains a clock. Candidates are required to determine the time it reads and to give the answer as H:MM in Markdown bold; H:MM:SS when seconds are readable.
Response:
**9:48:58**
